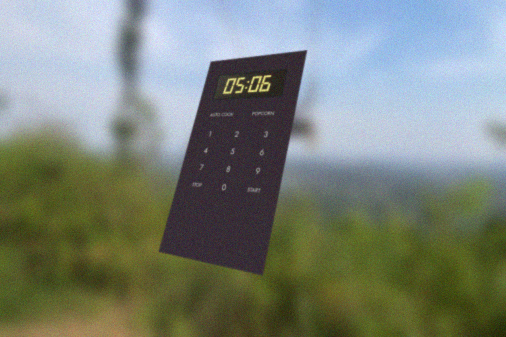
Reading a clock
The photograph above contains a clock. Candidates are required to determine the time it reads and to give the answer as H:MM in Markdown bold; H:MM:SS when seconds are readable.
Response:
**5:06**
